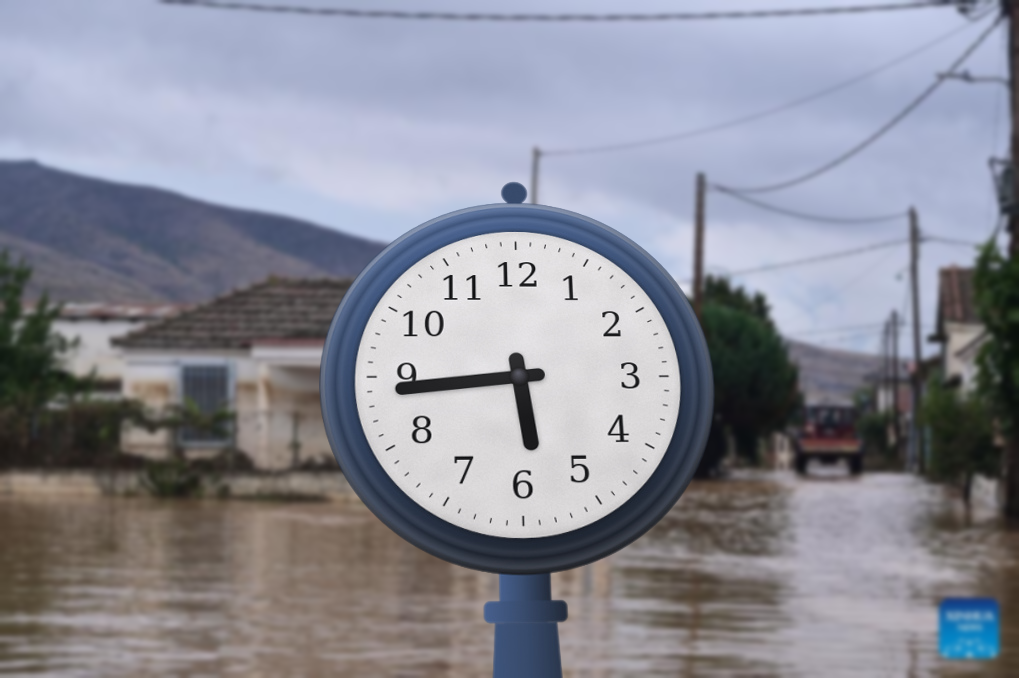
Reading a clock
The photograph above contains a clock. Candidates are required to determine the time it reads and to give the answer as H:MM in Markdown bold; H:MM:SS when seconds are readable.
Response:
**5:44**
